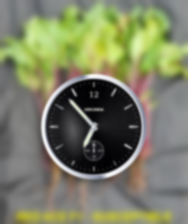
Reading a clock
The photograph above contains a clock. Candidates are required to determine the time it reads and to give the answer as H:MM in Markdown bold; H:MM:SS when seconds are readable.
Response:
**6:53**
